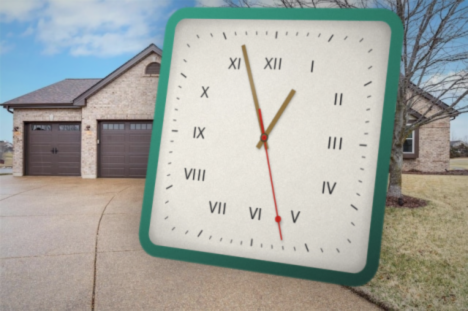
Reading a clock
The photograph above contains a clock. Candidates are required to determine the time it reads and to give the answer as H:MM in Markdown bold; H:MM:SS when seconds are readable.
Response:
**12:56:27**
